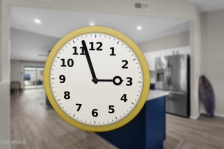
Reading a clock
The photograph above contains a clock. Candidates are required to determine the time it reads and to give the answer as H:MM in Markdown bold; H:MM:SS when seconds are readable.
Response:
**2:57**
